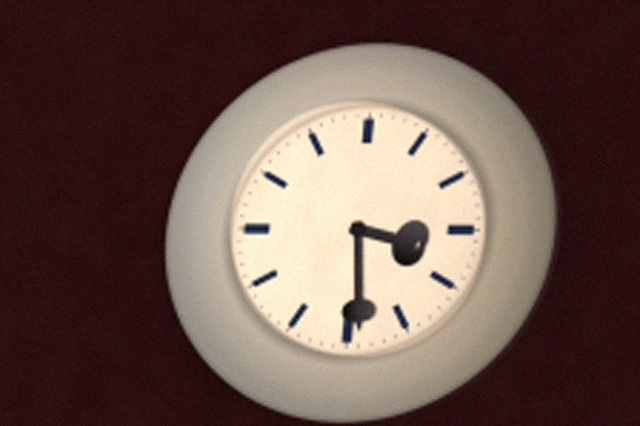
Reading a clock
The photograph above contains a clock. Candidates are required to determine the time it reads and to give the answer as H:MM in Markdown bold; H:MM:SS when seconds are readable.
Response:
**3:29**
